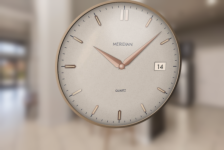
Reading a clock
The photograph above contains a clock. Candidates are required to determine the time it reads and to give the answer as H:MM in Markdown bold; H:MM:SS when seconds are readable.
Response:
**10:08**
